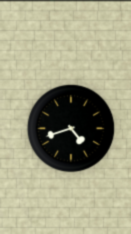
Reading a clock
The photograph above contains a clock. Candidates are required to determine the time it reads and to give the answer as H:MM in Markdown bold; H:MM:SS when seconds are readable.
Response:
**4:42**
